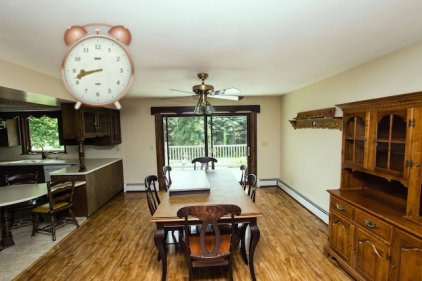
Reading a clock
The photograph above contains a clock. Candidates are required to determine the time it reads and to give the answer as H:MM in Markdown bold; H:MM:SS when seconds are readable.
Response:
**8:42**
